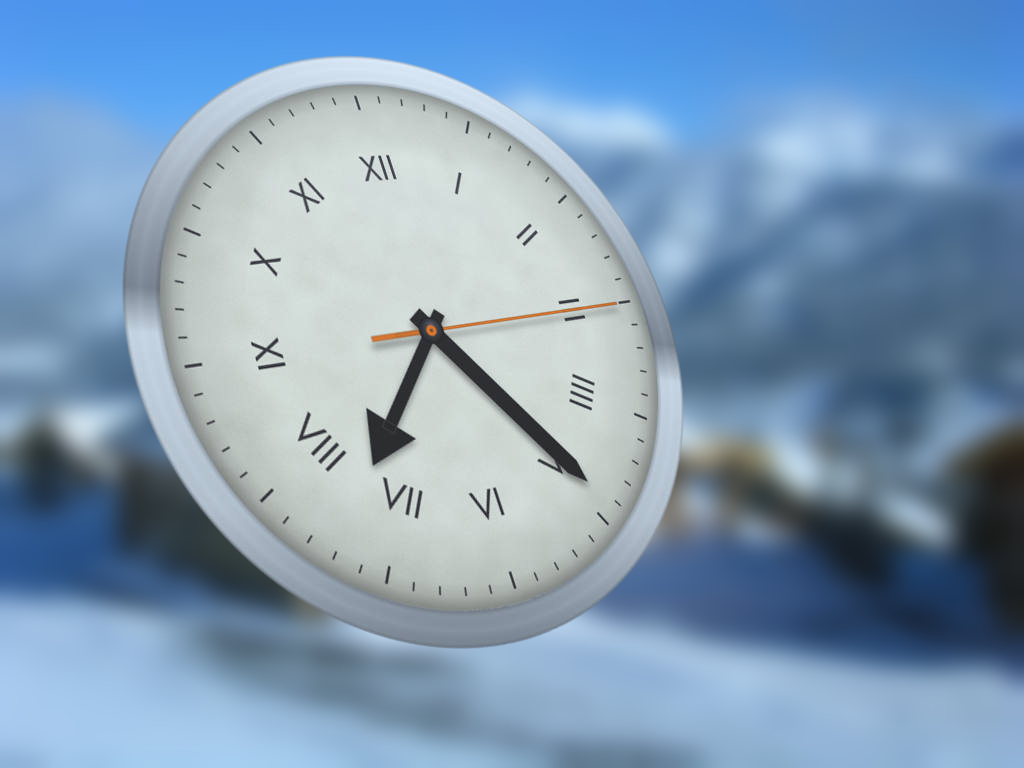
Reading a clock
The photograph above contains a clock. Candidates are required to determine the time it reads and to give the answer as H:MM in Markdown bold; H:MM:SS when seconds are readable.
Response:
**7:24:15**
